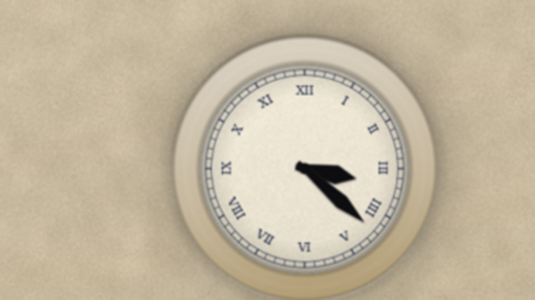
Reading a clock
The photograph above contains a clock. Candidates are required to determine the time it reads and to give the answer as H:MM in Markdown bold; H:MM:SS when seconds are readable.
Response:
**3:22**
